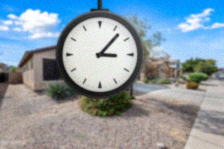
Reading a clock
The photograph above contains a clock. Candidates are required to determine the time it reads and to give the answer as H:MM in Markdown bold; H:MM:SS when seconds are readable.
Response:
**3:07**
